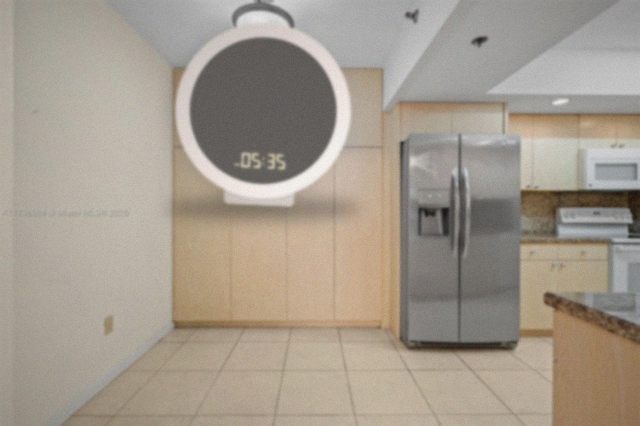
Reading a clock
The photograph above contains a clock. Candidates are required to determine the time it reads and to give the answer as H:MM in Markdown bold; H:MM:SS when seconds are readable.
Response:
**5:35**
